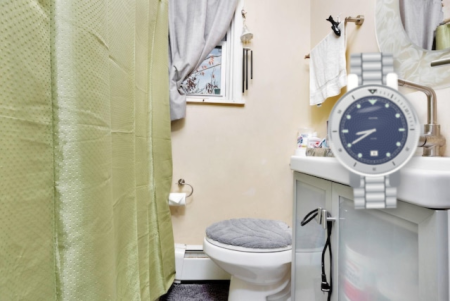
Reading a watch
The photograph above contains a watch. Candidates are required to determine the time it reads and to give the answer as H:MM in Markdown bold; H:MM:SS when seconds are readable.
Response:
**8:40**
